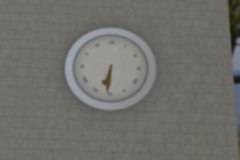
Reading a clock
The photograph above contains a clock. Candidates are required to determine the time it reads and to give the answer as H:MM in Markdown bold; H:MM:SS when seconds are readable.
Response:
**6:31**
